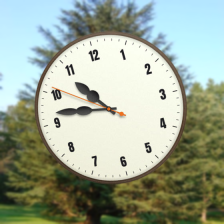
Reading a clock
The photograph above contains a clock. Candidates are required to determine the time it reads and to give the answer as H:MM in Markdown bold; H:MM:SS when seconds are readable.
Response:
**10:46:51**
